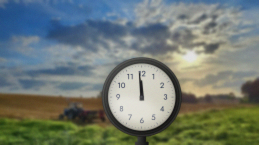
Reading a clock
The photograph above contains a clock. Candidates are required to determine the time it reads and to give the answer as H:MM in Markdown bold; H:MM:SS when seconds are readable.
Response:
**11:59**
